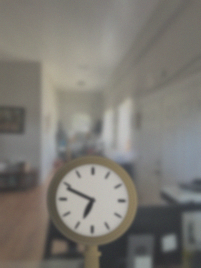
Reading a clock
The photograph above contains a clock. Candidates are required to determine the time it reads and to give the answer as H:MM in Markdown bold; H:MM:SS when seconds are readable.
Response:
**6:49**
